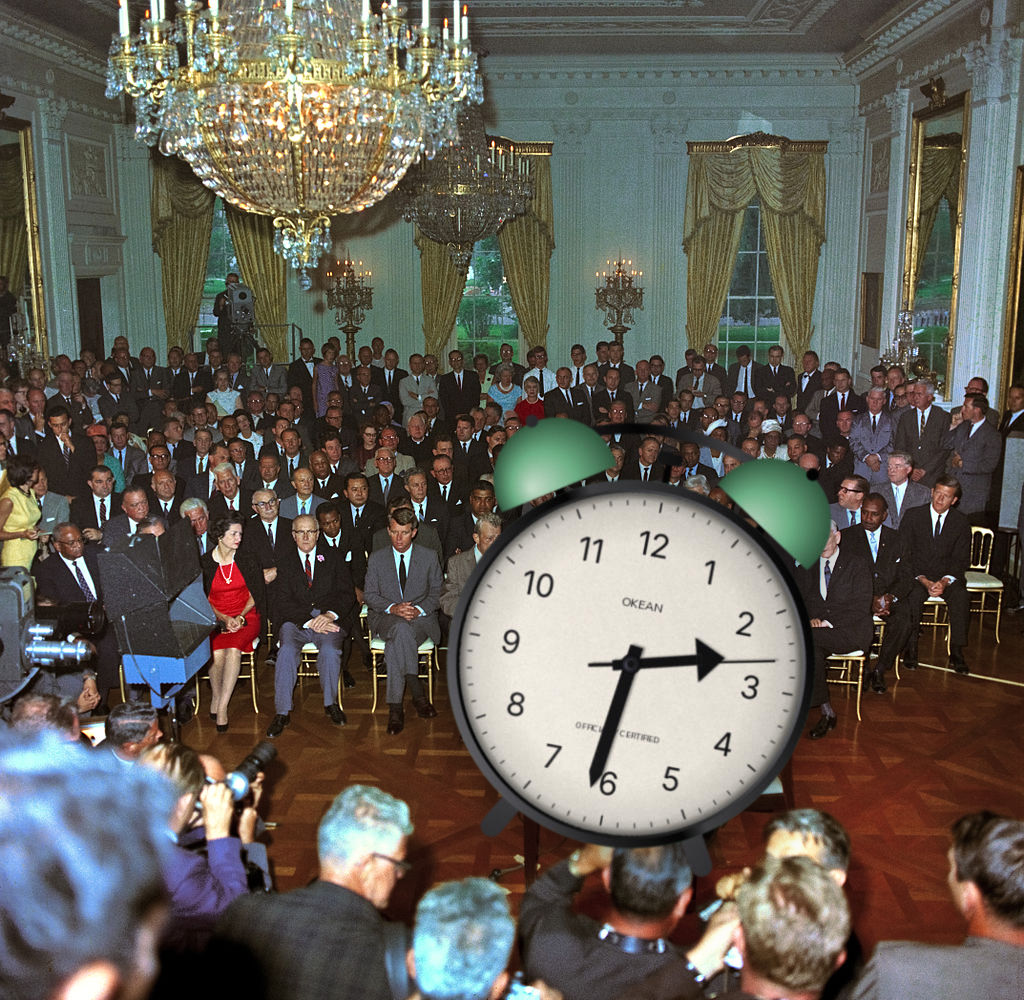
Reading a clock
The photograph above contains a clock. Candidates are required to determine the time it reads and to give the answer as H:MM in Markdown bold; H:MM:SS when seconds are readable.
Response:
**2:31:13**
